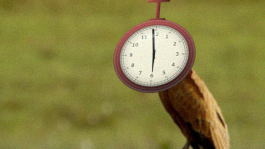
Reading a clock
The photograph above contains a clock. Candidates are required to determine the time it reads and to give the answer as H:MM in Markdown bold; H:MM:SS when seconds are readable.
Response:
**5:59**
